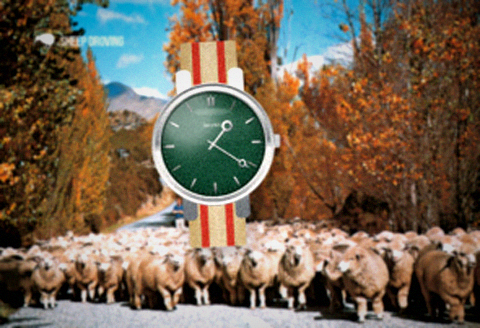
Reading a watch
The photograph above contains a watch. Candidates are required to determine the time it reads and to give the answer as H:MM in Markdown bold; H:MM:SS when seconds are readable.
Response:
**1:21**
